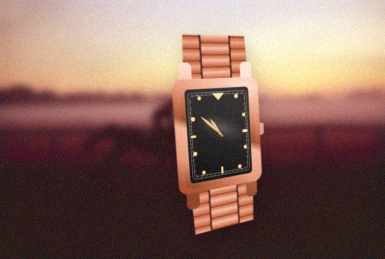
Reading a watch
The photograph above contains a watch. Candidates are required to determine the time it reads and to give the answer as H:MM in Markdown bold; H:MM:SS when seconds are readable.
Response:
**10:52**
